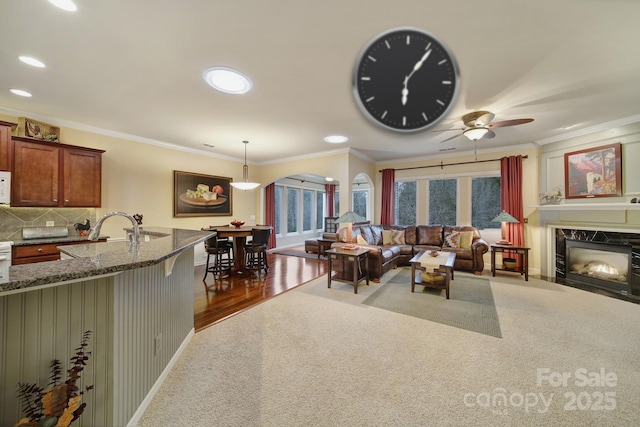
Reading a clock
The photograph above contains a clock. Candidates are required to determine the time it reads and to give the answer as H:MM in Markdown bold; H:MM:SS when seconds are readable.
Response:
**6:06**
